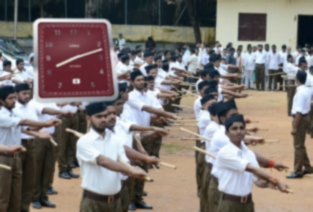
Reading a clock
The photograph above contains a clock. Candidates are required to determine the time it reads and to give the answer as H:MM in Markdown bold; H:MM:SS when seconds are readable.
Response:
**8:12**
